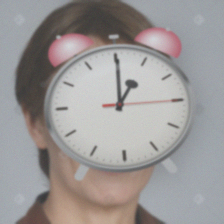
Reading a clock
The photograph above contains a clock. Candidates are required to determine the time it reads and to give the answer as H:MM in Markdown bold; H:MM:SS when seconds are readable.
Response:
**1:00:15**
